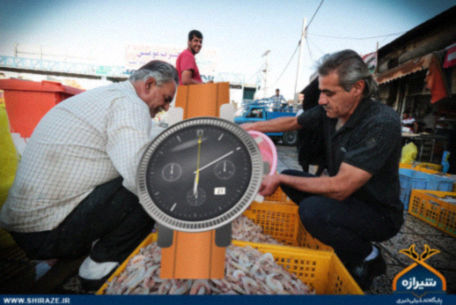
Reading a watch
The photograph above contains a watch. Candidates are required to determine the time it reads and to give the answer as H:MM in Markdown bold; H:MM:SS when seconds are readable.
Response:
**6:10**
